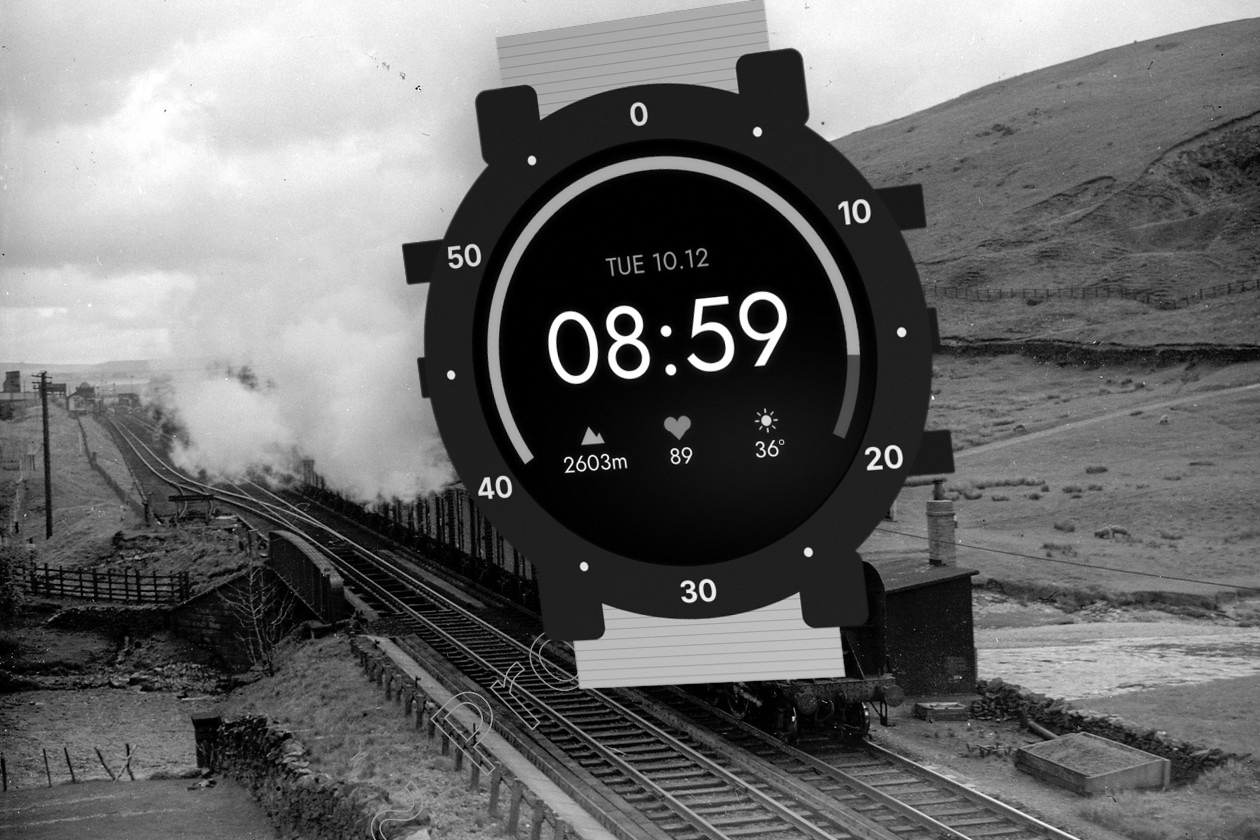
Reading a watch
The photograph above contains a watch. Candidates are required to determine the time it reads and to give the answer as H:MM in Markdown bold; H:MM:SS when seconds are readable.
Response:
**8:59**
